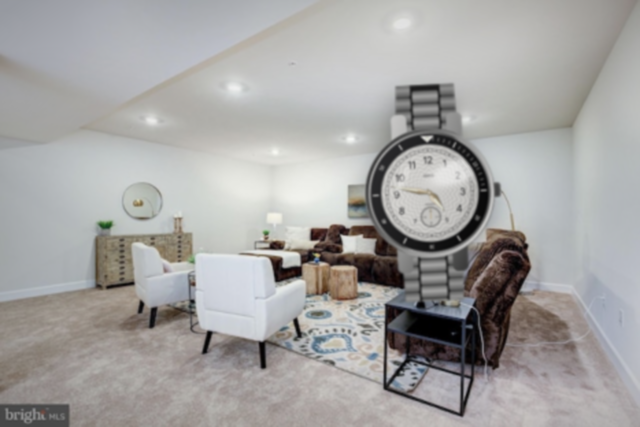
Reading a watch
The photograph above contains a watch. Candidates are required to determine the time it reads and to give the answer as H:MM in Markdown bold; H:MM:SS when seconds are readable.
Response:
**4:47**
